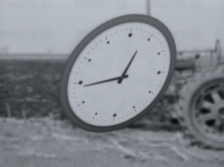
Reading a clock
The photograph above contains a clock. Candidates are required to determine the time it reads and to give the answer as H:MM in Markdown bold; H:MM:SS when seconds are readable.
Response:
**12:44**
